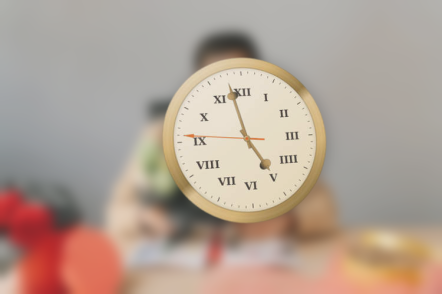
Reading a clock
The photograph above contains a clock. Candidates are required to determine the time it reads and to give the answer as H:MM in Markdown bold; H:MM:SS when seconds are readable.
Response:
**4:57:46**
